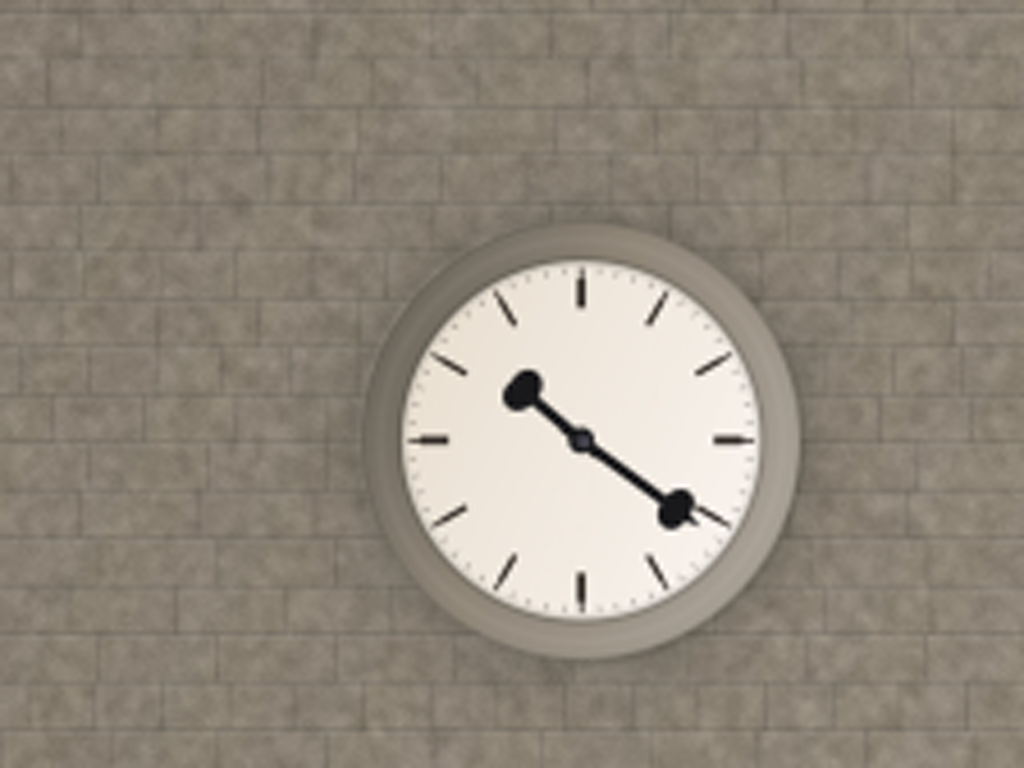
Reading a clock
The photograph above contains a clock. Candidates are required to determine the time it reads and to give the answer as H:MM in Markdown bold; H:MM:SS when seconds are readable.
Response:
**10:21**
